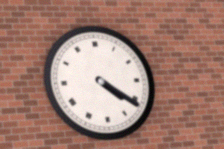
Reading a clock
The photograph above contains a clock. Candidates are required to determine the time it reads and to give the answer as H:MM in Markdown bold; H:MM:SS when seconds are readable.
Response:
**4:21**
